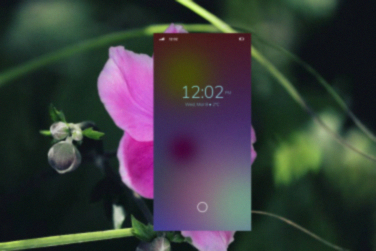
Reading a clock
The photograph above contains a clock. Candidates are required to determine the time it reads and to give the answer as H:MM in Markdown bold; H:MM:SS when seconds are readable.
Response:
**12:02**
